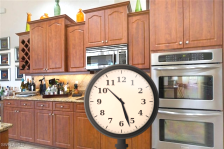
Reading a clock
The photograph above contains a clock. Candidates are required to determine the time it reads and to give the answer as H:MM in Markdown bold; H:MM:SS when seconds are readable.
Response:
**10:27**
